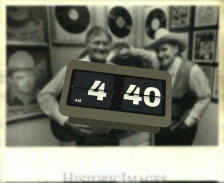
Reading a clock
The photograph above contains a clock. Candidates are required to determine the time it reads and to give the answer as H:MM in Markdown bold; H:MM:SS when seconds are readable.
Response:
**4:40**
